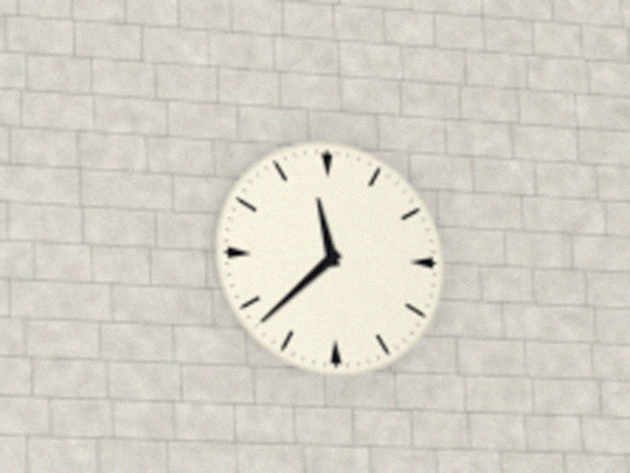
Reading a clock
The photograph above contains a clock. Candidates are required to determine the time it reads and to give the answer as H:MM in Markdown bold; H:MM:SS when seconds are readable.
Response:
**11:38**
